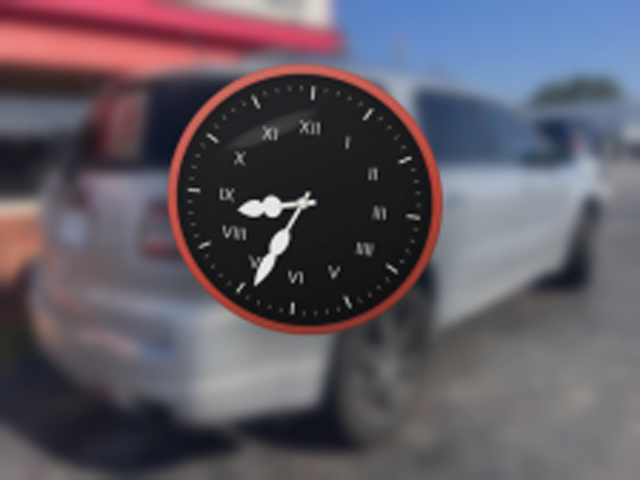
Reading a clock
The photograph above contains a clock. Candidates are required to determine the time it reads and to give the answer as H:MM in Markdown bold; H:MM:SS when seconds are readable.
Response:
**8:34**
